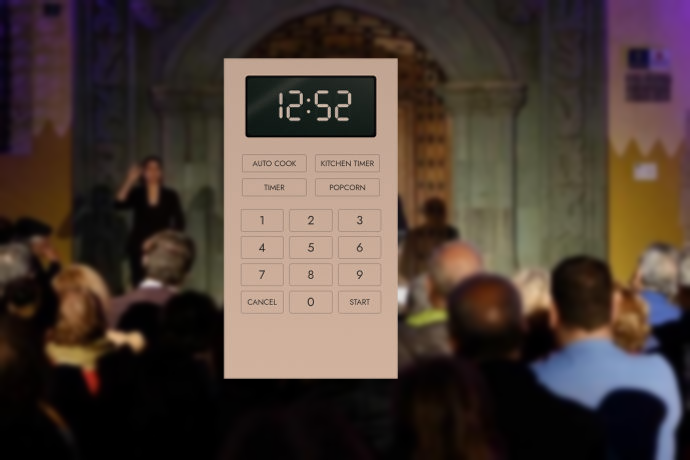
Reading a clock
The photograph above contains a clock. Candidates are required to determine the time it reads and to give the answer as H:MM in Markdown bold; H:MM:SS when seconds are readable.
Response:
**12:52**
